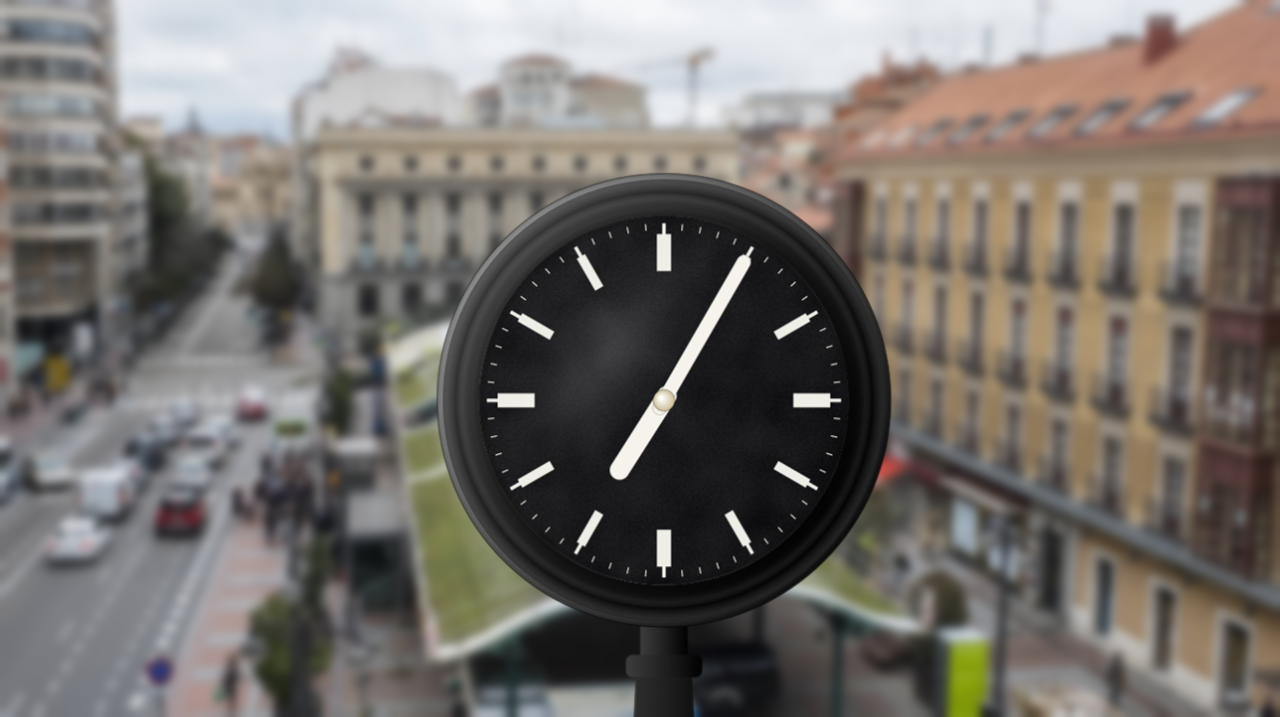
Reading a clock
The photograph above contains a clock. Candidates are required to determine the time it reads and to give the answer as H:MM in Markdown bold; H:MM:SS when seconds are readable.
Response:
**7:05**
